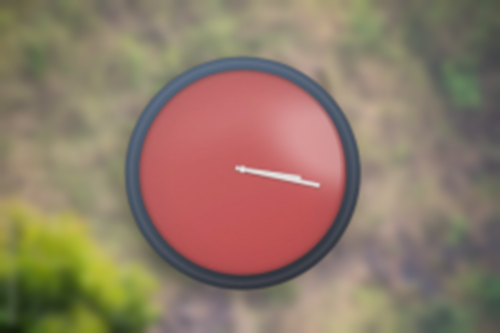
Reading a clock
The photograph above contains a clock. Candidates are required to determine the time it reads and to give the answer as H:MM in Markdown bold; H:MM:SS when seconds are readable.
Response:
**3:17**
